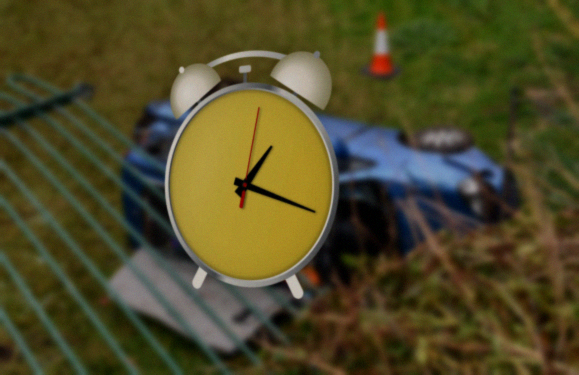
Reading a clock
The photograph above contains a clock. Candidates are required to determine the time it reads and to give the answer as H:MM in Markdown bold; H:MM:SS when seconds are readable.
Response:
**1:18:02**
